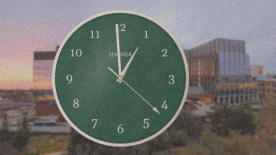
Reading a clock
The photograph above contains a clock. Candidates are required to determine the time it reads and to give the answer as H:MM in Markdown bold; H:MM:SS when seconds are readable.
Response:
**12:59:22**
